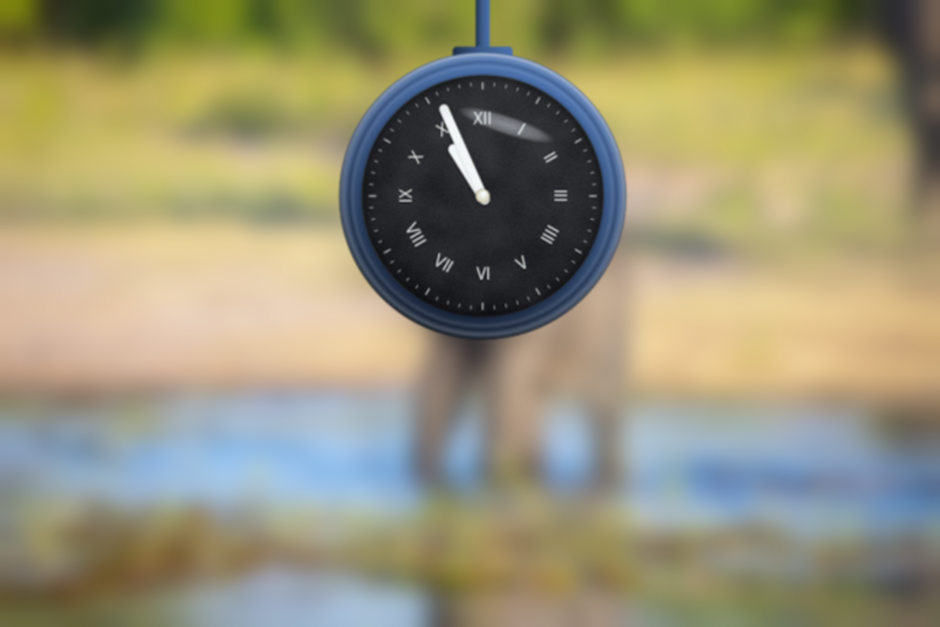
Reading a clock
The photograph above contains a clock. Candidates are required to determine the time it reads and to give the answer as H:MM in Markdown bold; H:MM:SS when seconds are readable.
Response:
**10:56**
